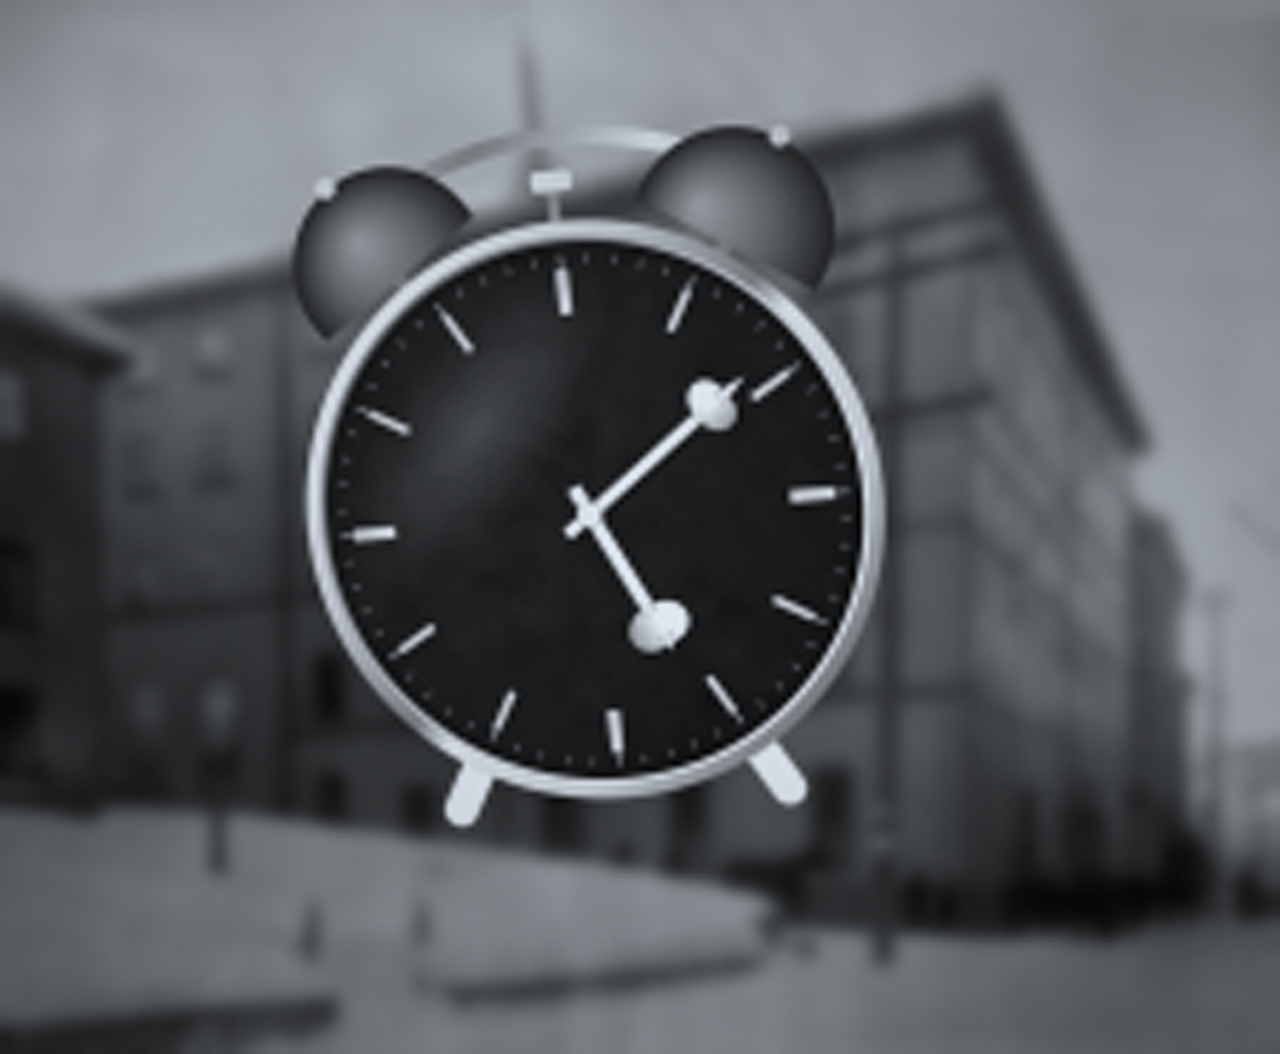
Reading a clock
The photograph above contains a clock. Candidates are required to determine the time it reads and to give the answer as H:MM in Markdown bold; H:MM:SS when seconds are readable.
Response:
**5:09**
